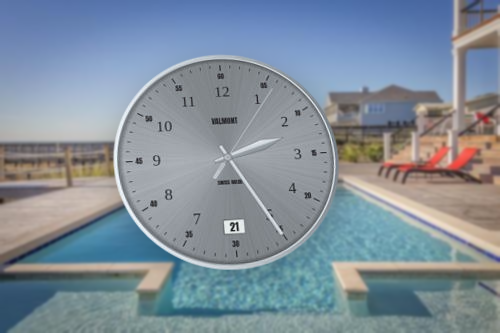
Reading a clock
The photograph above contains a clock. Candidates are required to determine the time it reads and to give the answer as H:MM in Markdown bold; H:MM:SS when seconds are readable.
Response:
**2:25:06**
